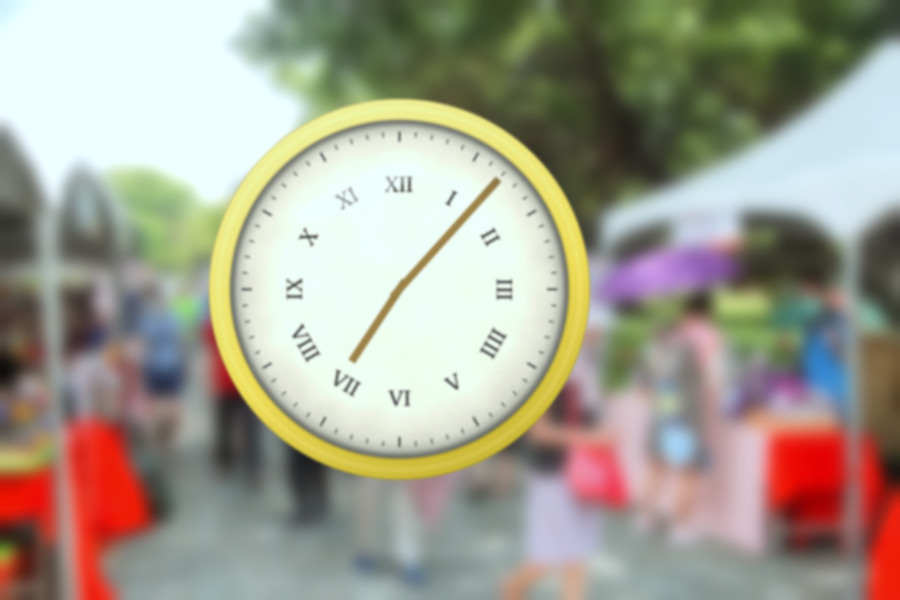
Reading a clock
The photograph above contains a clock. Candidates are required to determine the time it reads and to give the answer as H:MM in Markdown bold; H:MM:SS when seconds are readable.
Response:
**7:07**
